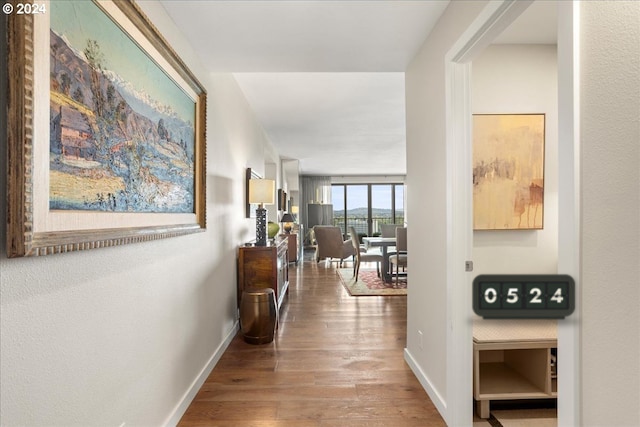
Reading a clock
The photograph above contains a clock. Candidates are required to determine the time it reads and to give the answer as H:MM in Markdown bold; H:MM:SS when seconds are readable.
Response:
**5:24**
